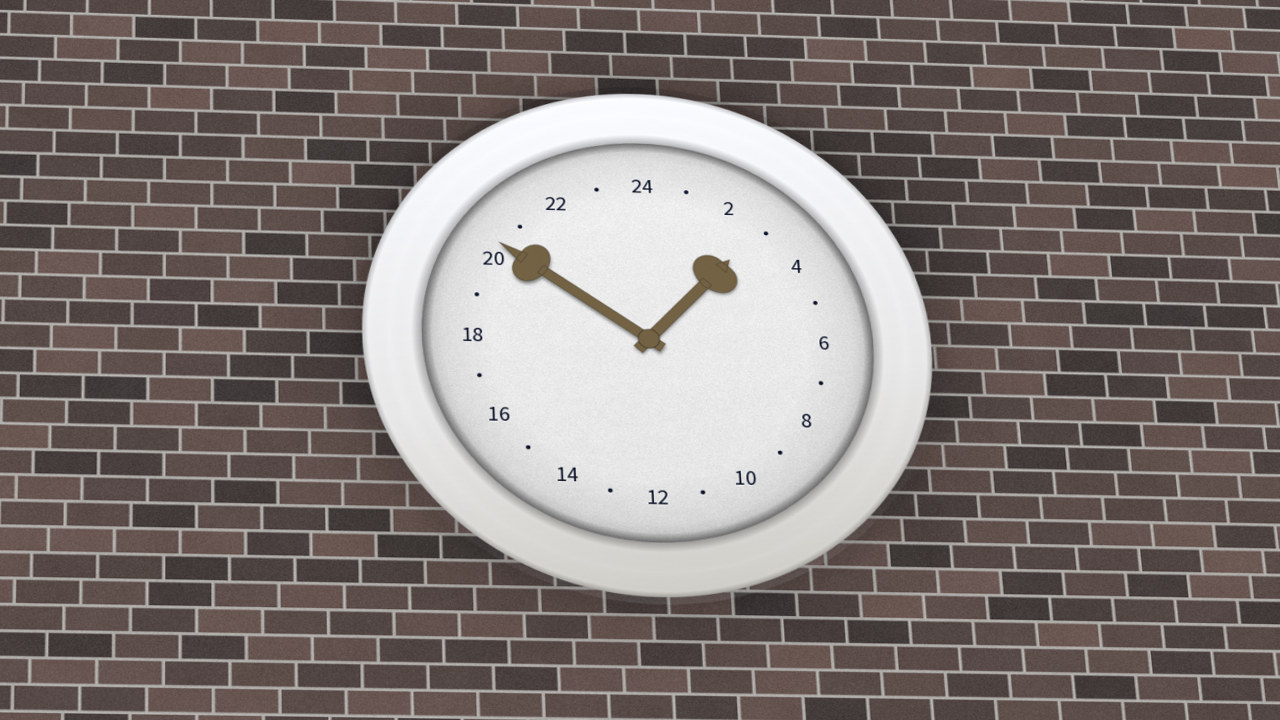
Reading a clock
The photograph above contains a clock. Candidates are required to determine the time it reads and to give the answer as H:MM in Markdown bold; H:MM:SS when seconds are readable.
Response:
**2:51**
